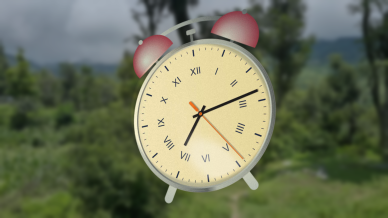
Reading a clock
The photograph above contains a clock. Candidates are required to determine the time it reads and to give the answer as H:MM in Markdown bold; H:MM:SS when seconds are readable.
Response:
**7:13:24**
